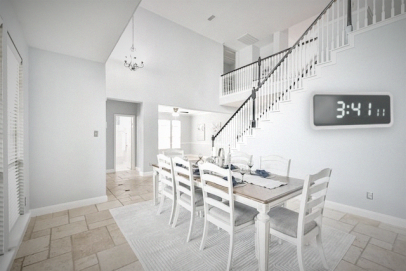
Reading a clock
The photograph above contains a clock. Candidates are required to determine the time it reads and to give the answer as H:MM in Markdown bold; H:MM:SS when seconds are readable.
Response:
**3:41:11**
